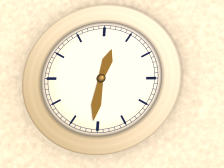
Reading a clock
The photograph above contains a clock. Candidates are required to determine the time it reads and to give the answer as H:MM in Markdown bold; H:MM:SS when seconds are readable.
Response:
**12:31**
